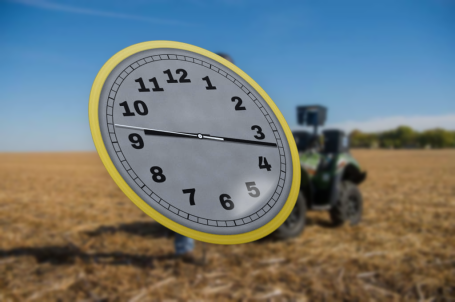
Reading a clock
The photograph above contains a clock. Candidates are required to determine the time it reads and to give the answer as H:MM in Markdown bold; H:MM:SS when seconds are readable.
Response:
**9:16:47**
